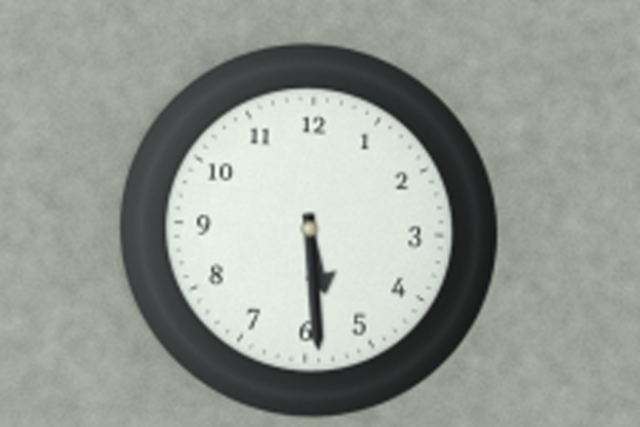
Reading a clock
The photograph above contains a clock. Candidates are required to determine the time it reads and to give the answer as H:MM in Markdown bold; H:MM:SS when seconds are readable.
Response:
**5:29**
